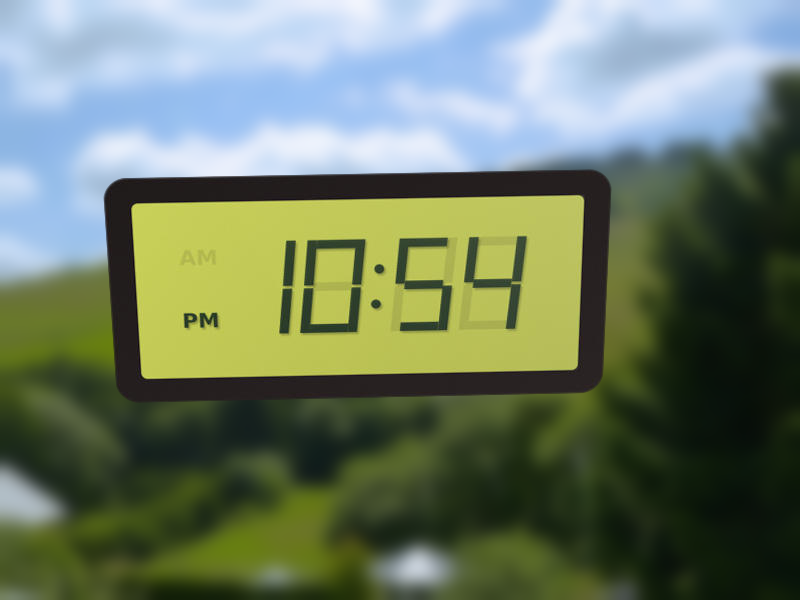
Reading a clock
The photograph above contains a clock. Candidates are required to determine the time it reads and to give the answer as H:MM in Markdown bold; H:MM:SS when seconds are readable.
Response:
**10:54**
